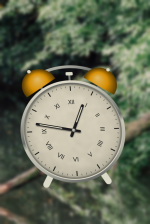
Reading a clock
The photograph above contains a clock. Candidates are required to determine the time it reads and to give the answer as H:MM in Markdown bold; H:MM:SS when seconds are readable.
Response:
**12:47**
